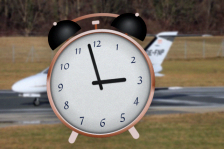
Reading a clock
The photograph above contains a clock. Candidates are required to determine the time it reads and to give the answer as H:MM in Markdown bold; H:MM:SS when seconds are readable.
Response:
**2:58**
